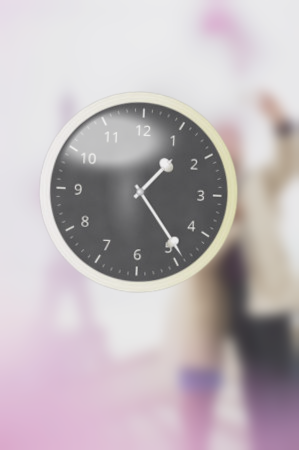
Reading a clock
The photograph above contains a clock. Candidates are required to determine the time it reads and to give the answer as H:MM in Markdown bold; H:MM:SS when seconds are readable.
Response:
**1:24**
